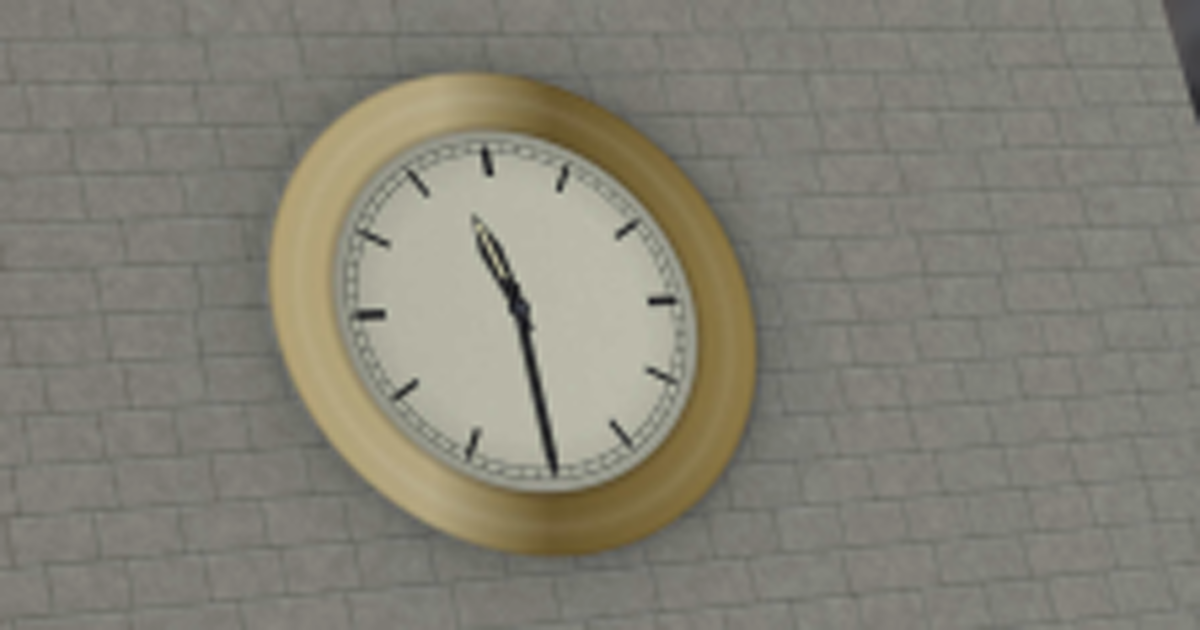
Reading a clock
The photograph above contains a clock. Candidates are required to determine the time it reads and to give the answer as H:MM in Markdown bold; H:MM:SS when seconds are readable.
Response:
**11:30**
